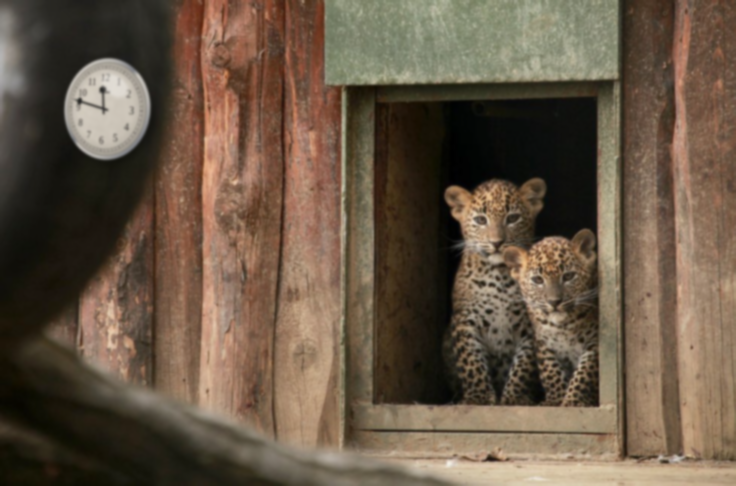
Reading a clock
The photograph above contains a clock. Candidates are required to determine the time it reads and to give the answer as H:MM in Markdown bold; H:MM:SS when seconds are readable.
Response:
**11:47**
